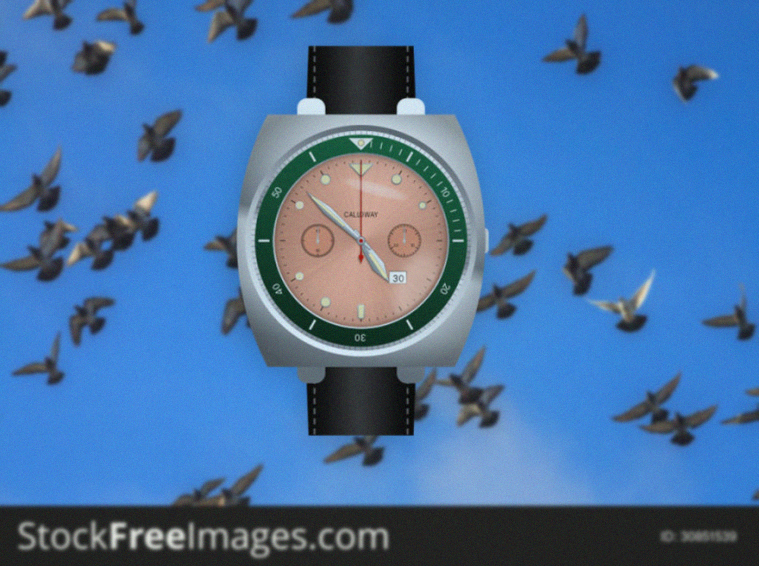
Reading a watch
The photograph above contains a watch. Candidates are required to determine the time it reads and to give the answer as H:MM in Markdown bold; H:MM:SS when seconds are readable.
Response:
**4:52**
